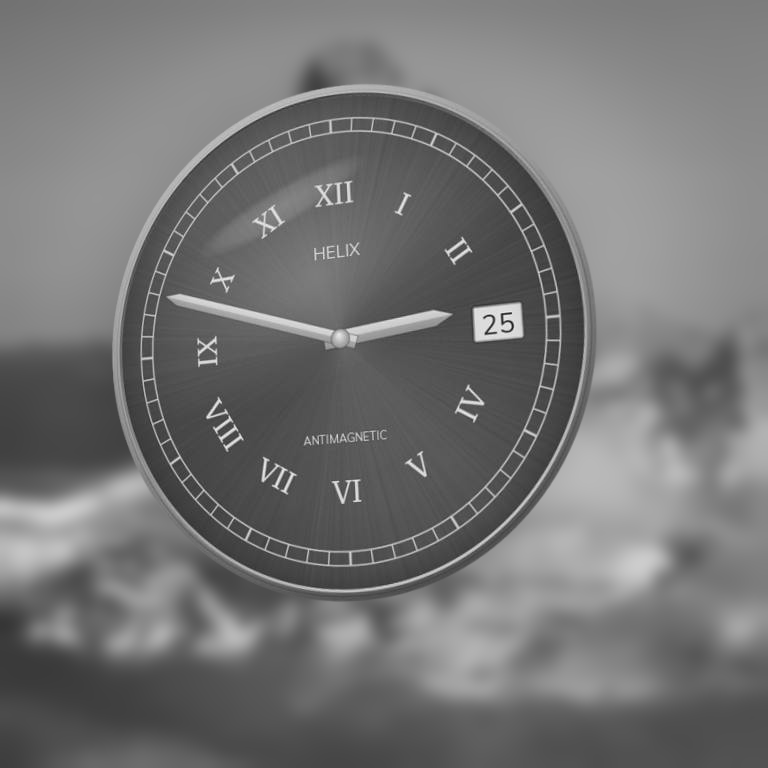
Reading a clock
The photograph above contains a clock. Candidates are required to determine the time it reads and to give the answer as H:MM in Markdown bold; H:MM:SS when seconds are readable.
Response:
**2:48**
